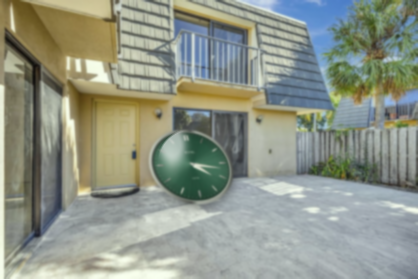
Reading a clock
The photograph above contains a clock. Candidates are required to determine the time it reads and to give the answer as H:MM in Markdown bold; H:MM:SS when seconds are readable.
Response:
**4:17**
